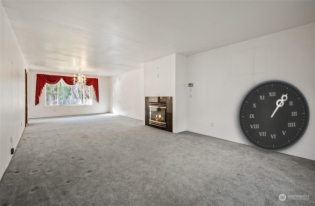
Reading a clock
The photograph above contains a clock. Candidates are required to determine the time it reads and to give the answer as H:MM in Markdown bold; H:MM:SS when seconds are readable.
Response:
**1:06**
